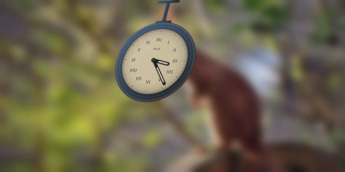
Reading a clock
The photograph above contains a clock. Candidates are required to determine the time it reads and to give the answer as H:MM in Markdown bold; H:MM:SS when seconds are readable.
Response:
**3:24**
